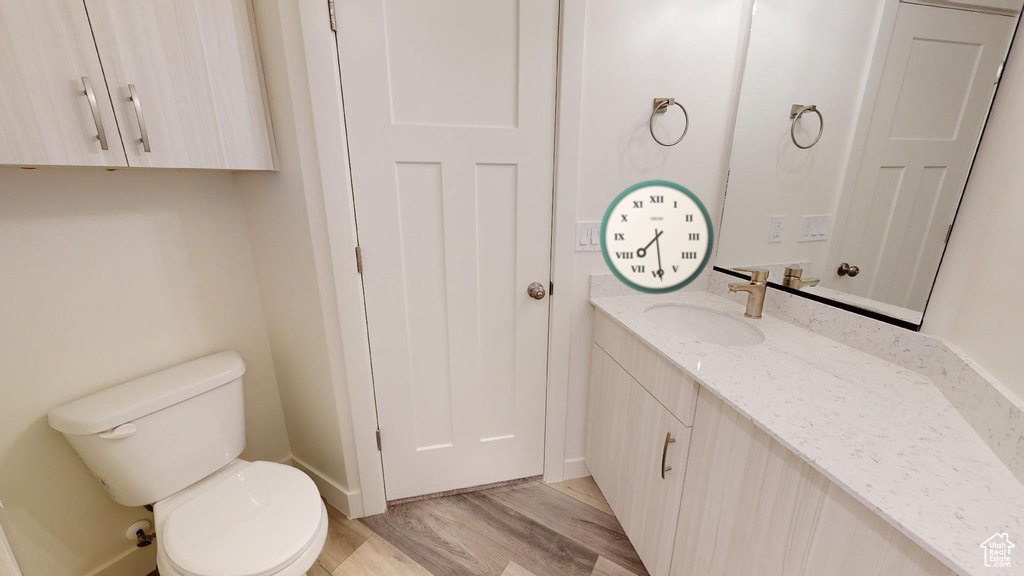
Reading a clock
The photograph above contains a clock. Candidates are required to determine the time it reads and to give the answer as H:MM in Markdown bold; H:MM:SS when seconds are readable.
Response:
**7:29**
